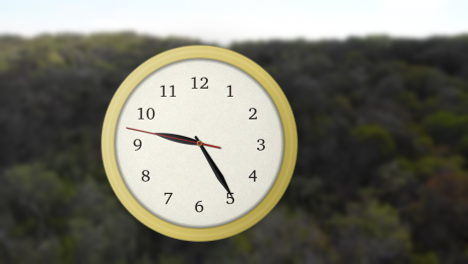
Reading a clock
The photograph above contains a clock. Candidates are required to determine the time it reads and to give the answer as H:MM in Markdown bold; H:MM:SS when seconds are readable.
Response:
**9:24:47**
